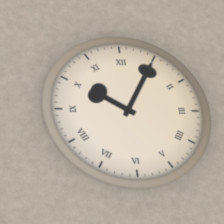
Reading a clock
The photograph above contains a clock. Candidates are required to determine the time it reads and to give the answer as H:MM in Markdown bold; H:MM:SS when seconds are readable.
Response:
**10:05**
